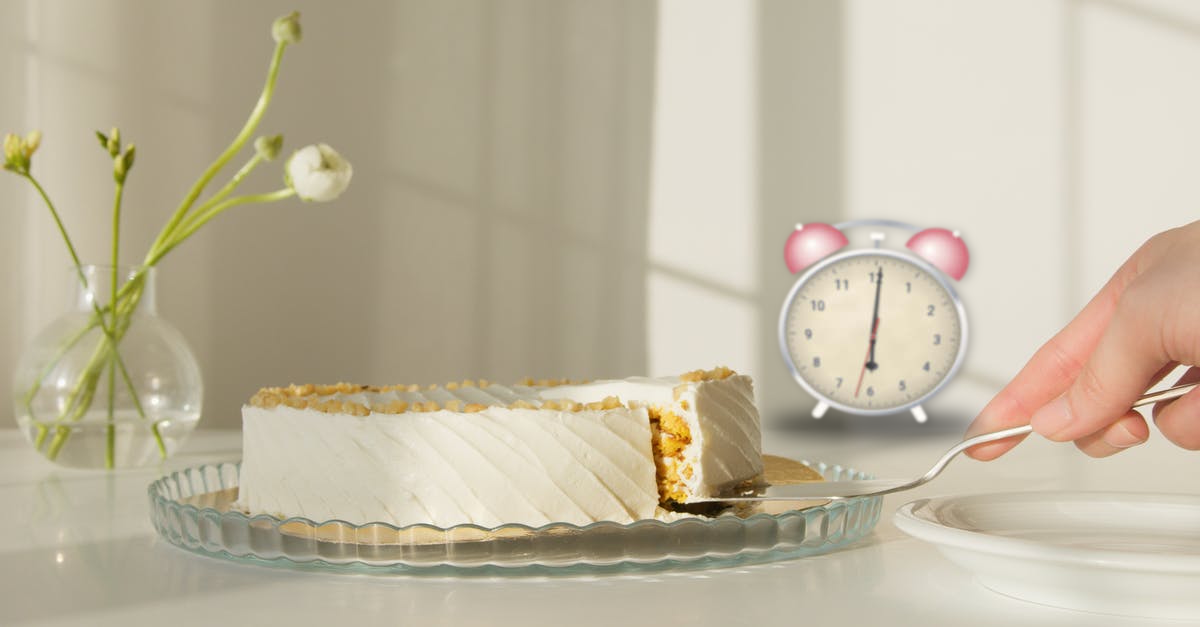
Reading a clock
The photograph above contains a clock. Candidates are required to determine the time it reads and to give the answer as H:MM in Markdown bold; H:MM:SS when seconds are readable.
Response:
**6:00:32**
